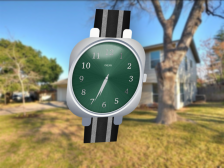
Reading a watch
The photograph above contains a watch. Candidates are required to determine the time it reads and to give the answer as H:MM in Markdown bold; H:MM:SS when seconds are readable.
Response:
**6:34**
